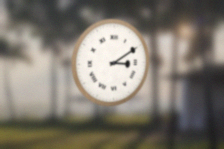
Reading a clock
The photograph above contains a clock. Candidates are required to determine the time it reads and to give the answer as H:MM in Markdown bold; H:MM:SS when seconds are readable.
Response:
**3:10**
